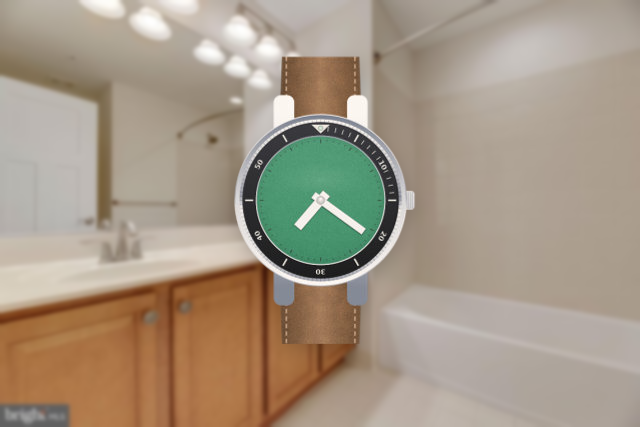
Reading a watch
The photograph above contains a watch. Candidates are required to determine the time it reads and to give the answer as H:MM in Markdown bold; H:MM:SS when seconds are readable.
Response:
**7:21**
